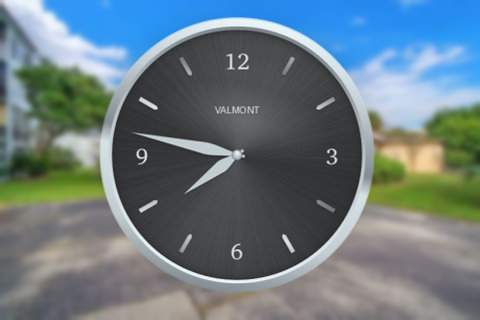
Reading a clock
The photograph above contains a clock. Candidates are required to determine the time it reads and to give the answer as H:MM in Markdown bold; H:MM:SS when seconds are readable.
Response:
**7:47**
